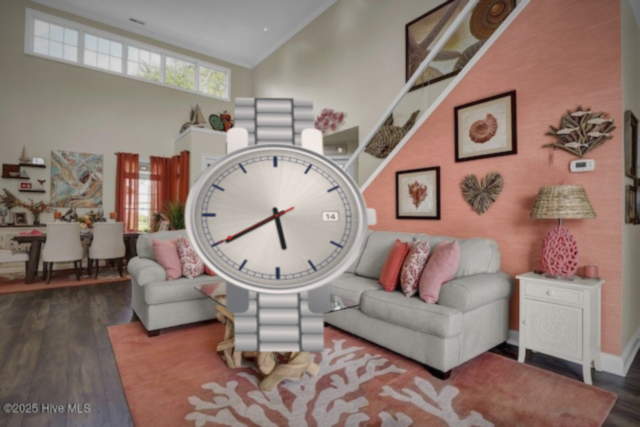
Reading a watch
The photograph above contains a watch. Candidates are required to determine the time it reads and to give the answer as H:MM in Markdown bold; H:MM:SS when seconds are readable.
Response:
**5:39:40**
